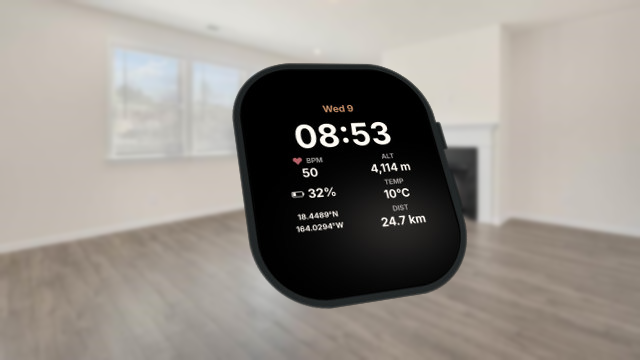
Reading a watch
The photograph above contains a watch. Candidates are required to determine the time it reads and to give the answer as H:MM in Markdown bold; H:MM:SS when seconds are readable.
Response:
**8:53**
